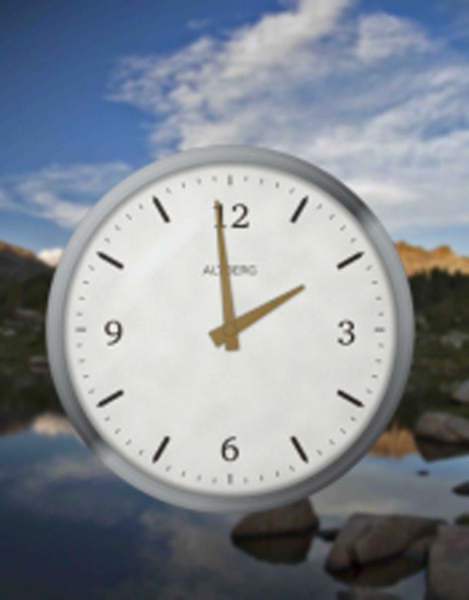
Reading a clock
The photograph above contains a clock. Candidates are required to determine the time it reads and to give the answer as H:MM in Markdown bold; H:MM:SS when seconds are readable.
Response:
**1:59**
